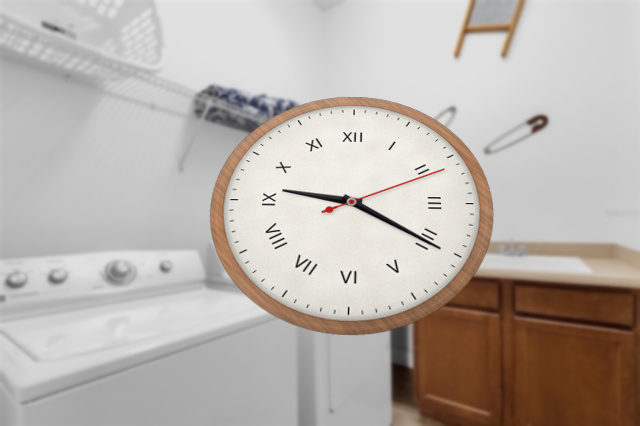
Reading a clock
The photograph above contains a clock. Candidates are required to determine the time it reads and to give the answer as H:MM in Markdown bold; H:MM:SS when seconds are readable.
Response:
**9:20:11**
